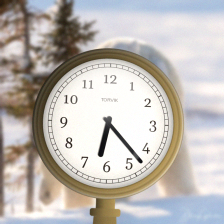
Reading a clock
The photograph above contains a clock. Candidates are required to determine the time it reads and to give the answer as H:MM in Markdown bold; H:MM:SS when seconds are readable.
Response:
**6:23**
